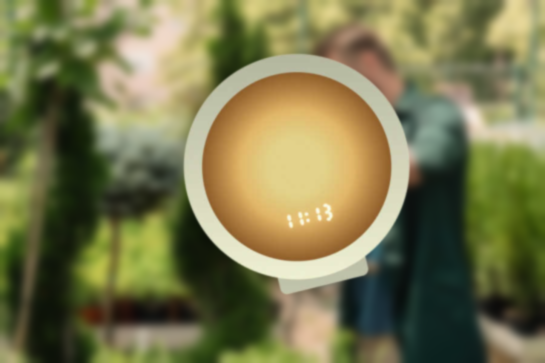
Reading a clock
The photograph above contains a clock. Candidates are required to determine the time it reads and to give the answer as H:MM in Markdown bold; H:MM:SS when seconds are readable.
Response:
**11:13**
